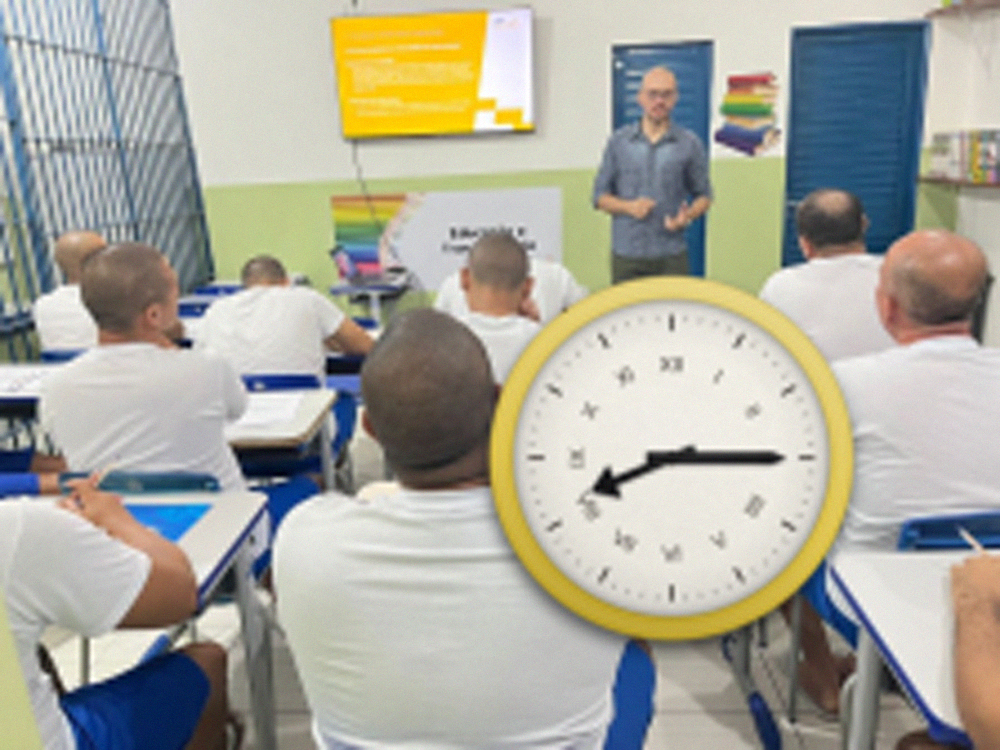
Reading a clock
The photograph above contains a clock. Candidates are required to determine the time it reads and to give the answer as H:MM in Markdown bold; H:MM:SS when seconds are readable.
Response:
**8:15**
